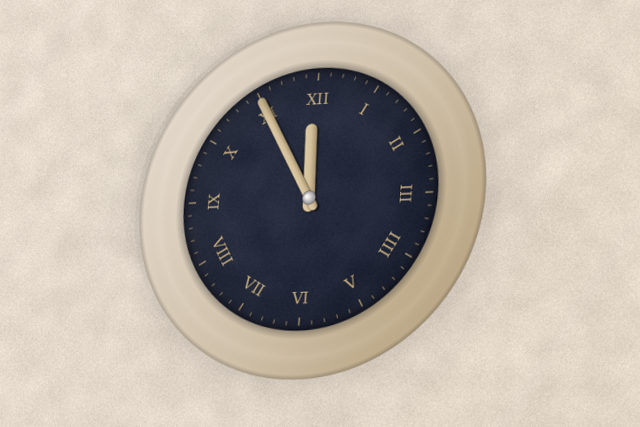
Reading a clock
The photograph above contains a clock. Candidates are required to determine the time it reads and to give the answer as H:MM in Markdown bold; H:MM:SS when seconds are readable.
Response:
**11:55**
